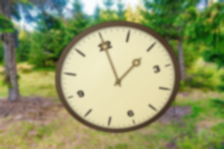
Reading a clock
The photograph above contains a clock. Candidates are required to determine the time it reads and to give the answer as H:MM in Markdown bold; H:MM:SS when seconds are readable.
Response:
**2:00**
